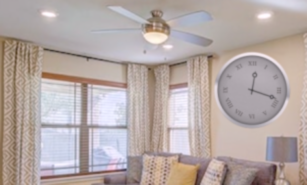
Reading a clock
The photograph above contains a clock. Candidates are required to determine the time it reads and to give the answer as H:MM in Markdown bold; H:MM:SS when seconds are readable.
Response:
**12:18**
